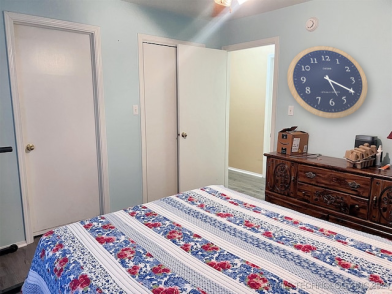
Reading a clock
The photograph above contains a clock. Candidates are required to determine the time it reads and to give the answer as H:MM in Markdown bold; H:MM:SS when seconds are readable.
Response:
**5:20**
